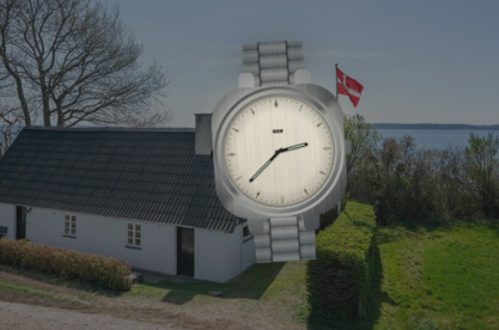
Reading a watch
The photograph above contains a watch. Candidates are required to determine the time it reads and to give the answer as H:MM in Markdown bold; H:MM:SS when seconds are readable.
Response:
**2:38**
